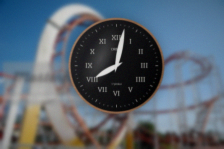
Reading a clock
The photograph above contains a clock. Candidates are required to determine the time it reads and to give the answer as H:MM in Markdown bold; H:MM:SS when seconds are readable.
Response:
**8:02**
